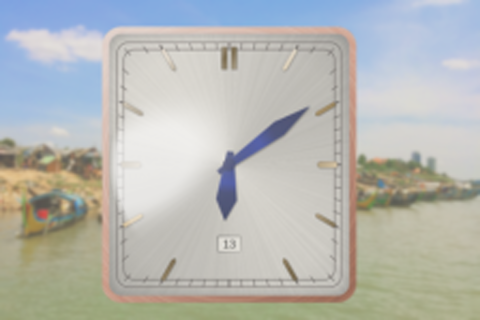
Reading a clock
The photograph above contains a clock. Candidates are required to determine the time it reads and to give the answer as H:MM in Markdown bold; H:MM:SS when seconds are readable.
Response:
**6:09**
